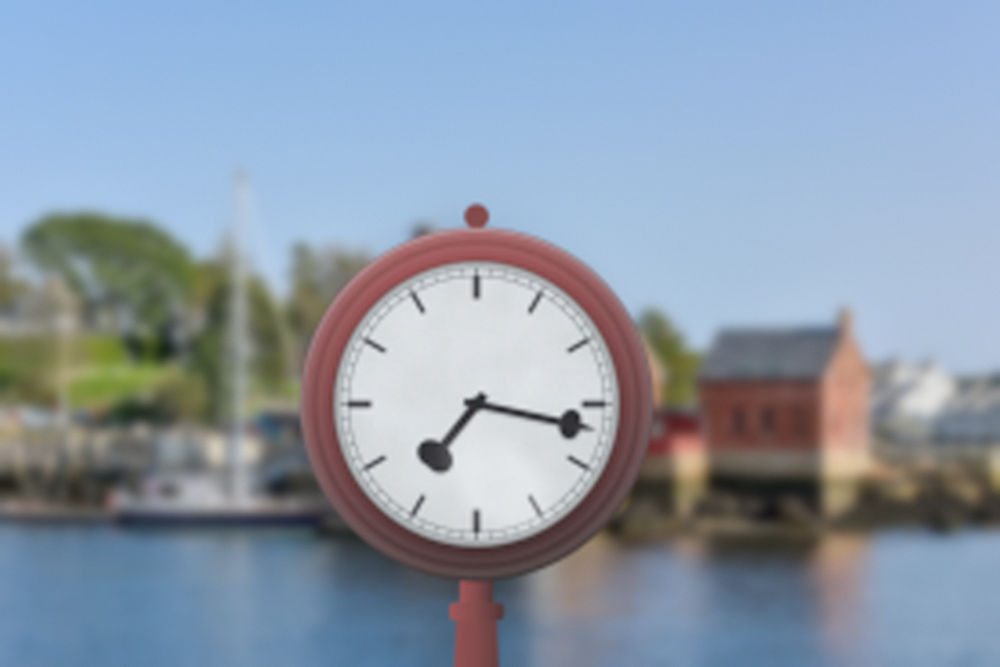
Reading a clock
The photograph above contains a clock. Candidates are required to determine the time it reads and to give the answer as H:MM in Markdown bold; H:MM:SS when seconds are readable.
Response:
**7:17**
